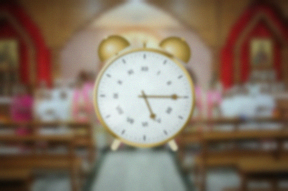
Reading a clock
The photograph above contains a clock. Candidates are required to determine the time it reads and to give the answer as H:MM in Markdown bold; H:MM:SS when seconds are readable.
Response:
**5:15**
